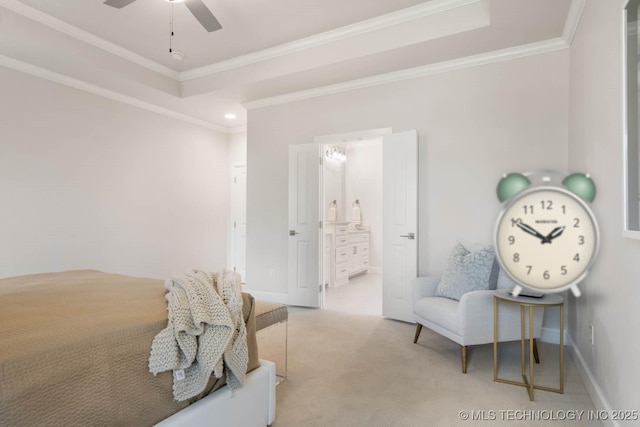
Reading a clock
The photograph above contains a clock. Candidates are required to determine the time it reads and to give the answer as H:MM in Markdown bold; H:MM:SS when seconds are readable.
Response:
**1:50**
